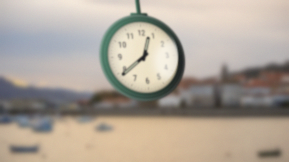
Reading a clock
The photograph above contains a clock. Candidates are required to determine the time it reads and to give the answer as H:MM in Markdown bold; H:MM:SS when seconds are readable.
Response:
**12:39**
